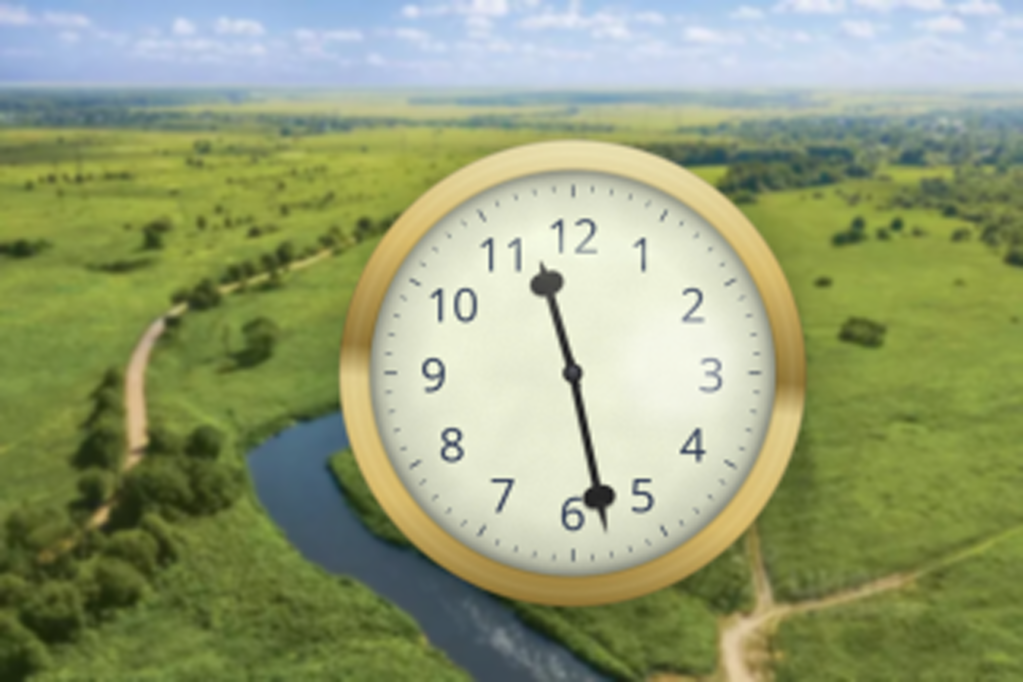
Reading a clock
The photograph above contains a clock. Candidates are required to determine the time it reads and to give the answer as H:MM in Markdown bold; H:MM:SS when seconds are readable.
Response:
**11:28**
